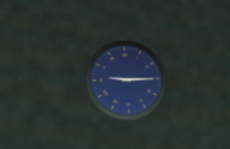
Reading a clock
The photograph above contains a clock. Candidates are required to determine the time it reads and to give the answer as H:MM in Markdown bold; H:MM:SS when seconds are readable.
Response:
**9:15**
